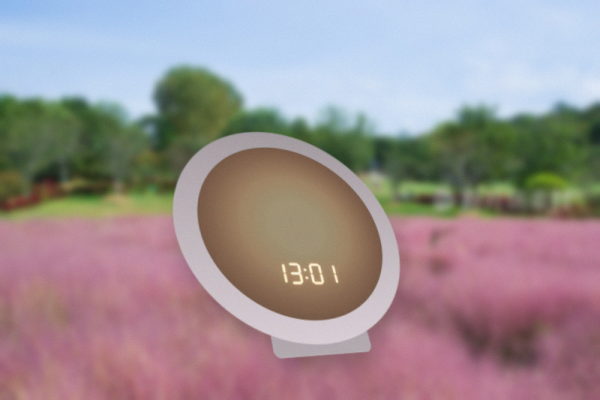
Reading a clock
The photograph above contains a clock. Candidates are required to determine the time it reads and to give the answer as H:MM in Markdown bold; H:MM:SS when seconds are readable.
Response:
**13:01**
